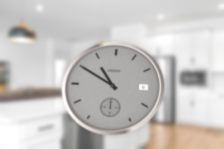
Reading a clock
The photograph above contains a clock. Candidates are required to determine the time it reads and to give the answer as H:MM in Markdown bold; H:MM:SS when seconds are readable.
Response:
**10:50**
